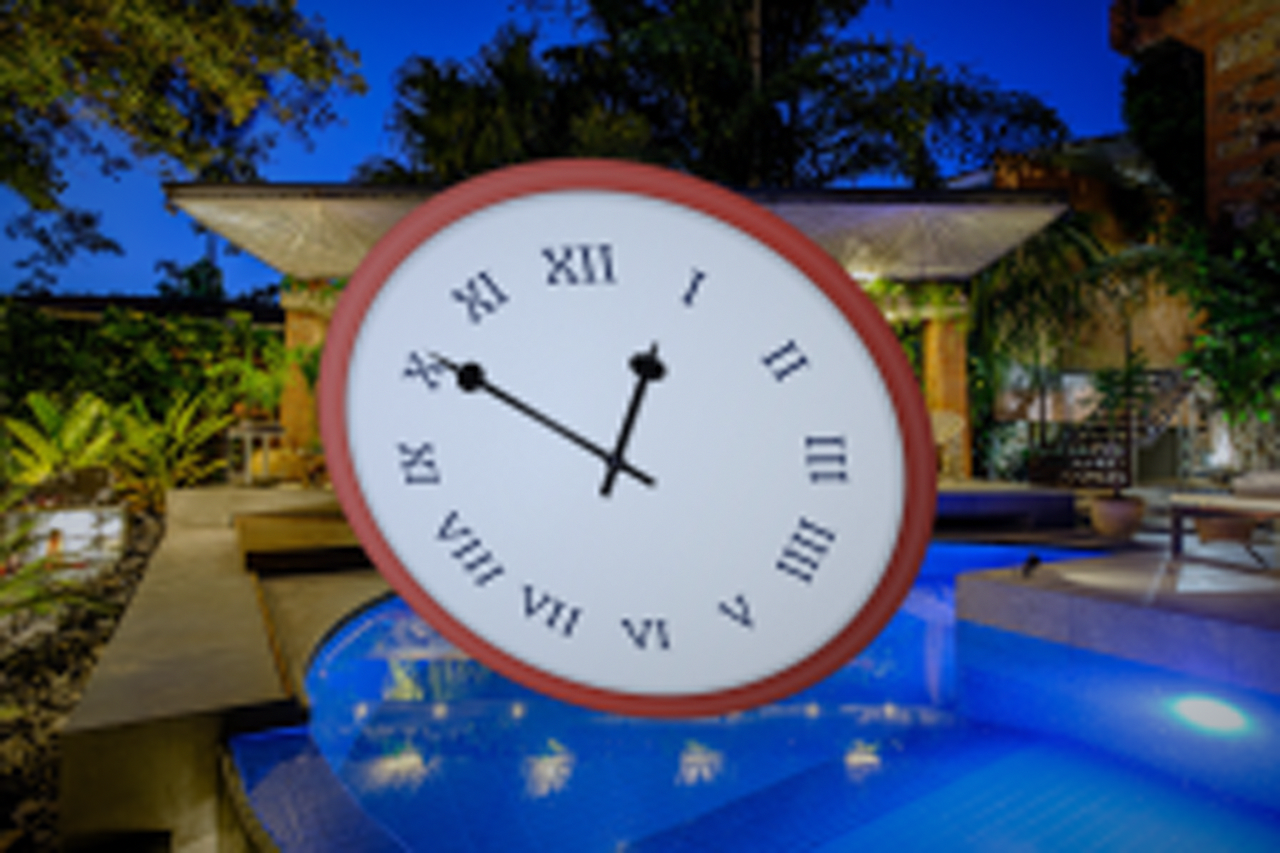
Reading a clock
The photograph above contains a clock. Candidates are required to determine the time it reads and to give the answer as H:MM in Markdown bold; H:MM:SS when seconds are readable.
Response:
**12:51**
